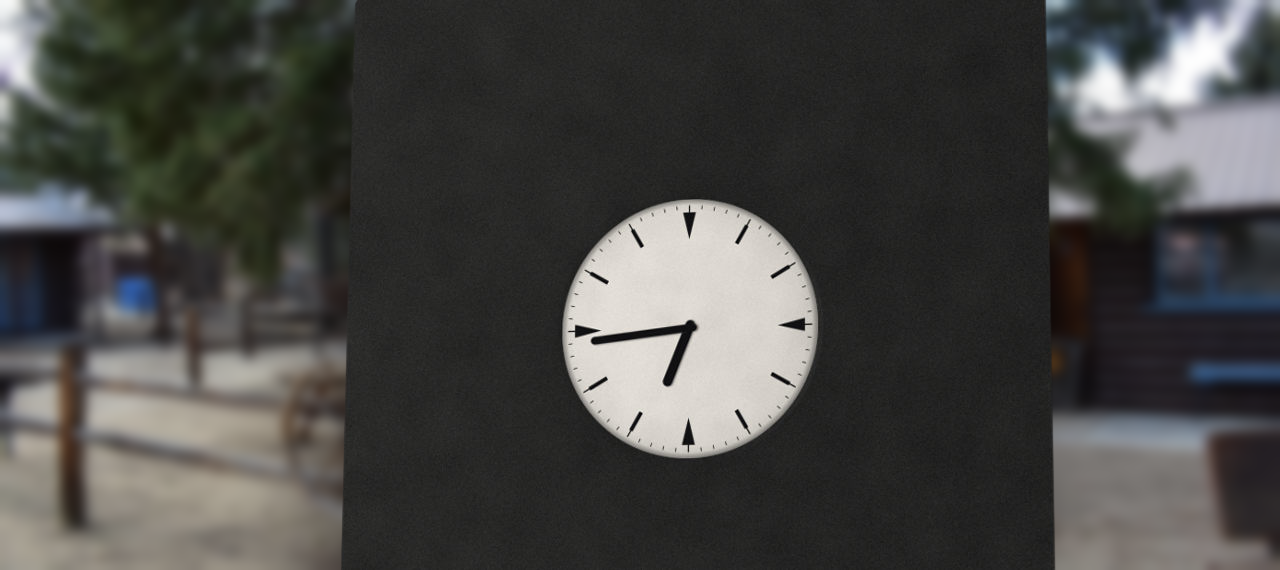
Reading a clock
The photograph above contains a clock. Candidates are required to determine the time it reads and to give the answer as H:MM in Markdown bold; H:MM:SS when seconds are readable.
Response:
**6:44**
